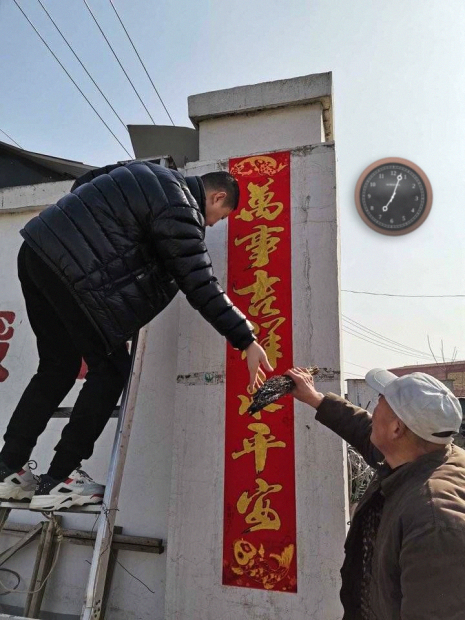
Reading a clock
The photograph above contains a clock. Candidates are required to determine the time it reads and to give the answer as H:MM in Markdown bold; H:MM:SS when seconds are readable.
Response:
**7:03**
